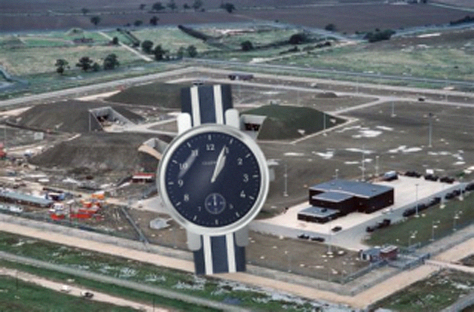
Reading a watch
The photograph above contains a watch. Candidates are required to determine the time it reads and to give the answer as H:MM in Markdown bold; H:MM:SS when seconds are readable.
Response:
**1:04**
